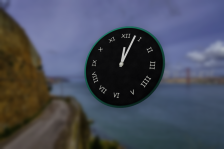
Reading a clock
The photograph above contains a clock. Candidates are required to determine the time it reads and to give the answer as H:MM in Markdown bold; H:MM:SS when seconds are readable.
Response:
**12:03**
